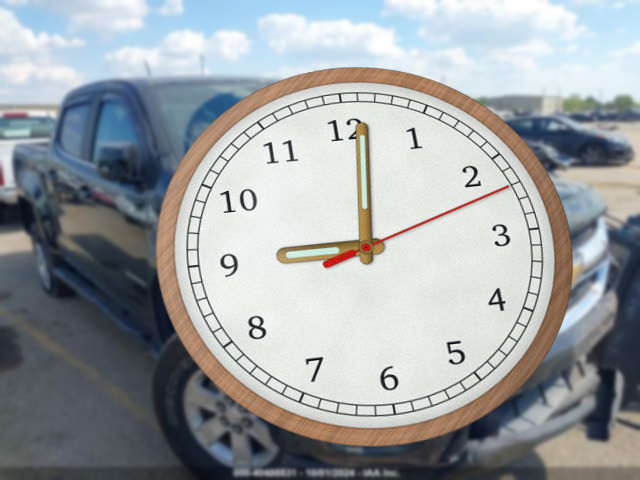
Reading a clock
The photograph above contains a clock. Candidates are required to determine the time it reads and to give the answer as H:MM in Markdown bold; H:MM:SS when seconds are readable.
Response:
**9:01:12**
